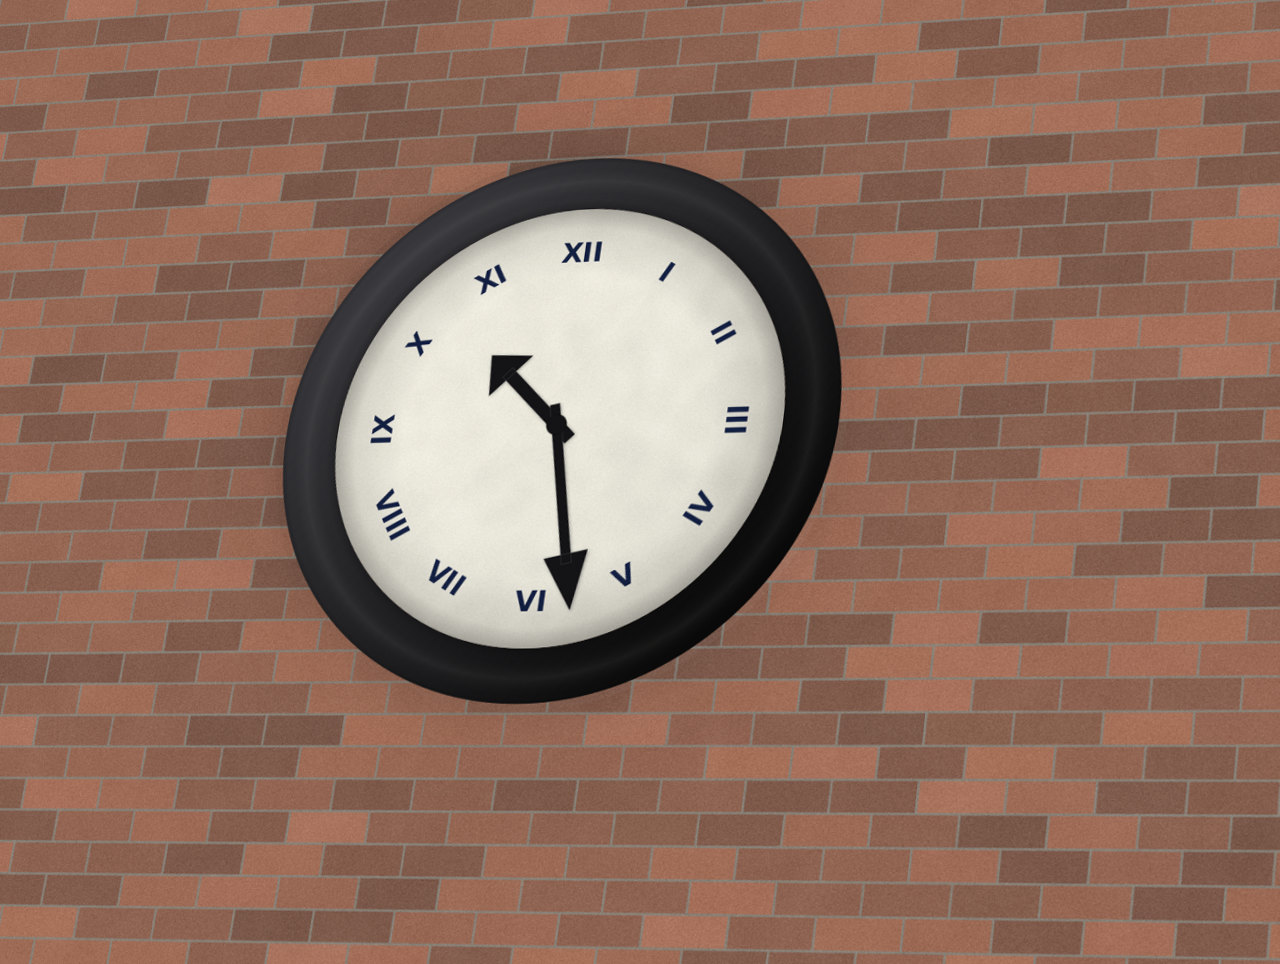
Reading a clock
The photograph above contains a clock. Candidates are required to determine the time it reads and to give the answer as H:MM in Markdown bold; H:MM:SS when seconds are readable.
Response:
**10:28**
